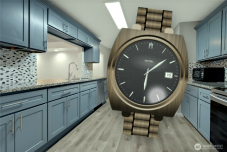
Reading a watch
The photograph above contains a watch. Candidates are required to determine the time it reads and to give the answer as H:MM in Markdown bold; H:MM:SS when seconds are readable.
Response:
**6:08**
